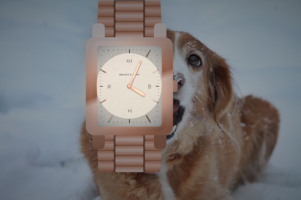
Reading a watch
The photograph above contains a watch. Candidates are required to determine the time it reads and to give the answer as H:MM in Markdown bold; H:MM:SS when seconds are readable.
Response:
**4:04**
